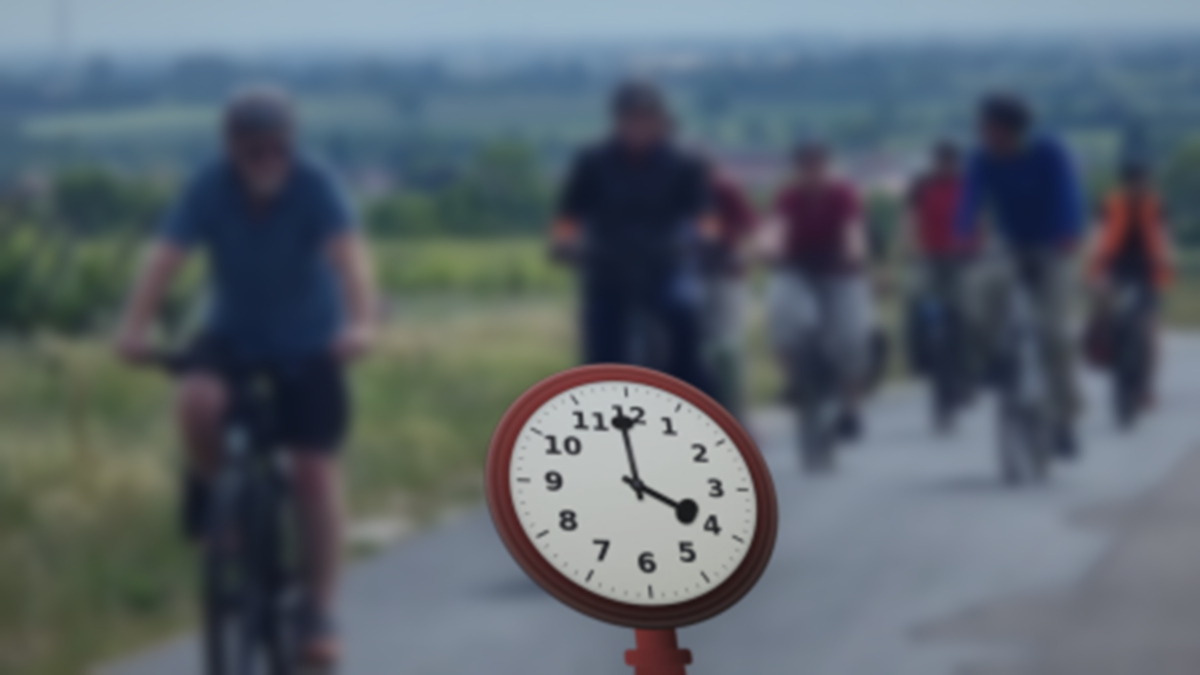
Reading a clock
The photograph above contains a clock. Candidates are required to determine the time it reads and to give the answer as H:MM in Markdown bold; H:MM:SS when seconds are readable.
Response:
**3:59**
